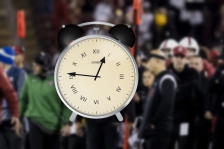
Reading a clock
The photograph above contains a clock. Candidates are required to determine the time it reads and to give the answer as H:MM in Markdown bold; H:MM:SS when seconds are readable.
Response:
**12:46**
